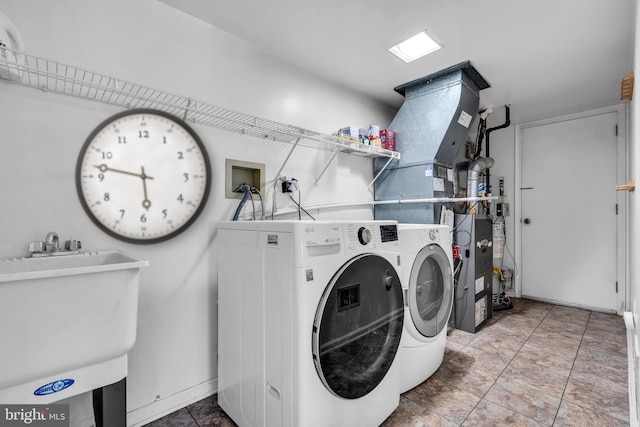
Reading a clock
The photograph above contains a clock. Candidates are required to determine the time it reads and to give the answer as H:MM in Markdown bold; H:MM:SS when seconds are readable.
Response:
**5:47**
